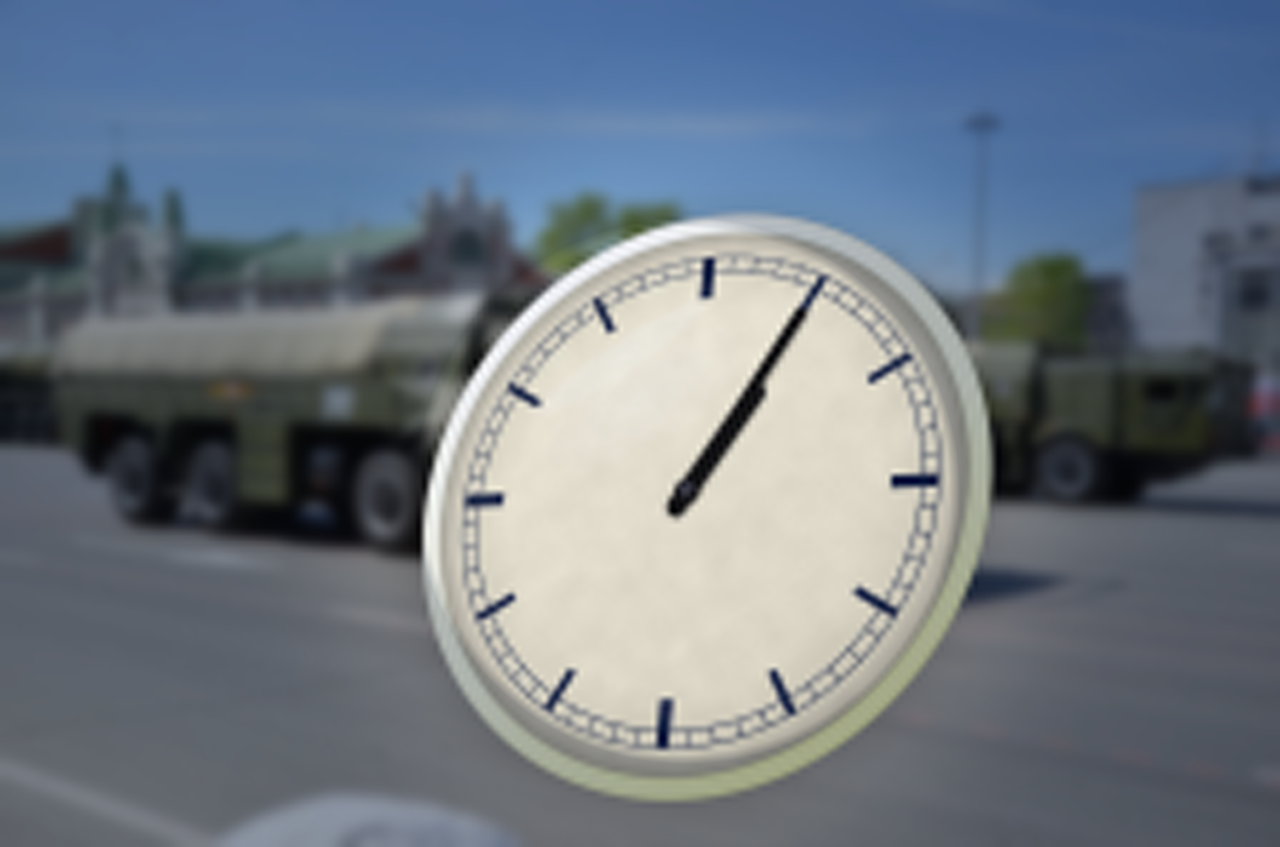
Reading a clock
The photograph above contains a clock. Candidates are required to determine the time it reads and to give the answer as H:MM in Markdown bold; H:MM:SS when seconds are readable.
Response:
**1:05**
